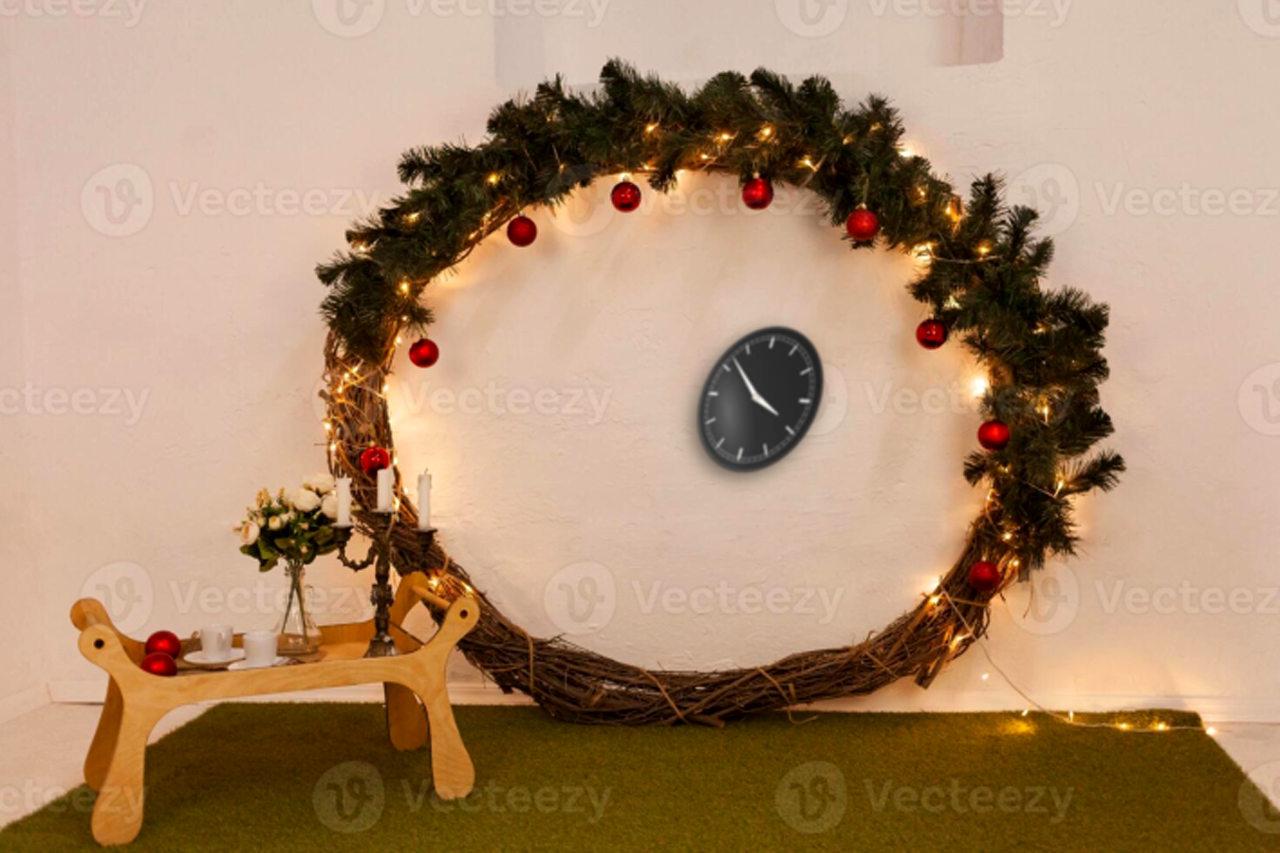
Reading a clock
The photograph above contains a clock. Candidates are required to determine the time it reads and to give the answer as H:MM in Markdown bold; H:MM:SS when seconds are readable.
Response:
**3:52**
